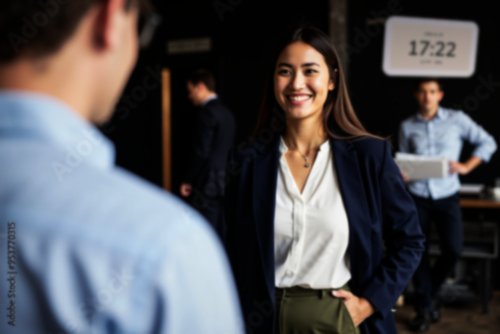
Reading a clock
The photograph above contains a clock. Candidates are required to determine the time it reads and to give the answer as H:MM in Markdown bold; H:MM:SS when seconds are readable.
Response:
**17:22**
